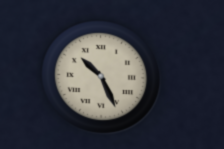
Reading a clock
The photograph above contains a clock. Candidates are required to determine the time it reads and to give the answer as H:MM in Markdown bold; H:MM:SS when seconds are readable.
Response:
**10:26**
